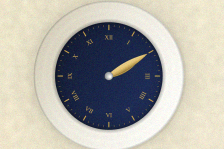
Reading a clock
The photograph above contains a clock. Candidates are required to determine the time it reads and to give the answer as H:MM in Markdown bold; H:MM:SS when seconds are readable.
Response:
**2:10**
